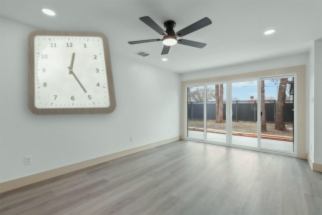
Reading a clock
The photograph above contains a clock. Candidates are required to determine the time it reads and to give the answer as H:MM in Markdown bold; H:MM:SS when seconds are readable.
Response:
**12:25**
